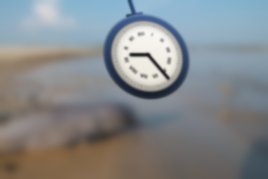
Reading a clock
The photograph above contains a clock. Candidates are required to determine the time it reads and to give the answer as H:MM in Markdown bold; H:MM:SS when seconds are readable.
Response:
**9:26**
